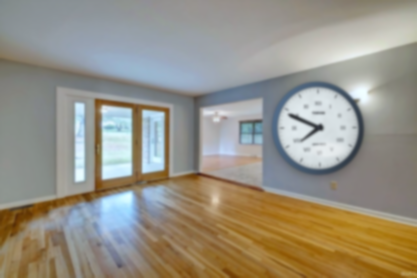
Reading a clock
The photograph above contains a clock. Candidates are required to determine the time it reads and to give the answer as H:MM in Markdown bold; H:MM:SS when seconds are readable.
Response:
**7:49**
